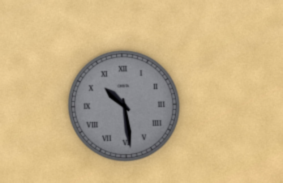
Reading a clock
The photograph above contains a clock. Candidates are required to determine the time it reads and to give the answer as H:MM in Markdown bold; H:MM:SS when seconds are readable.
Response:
**10:29**
